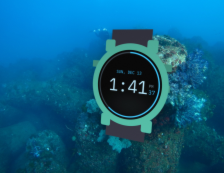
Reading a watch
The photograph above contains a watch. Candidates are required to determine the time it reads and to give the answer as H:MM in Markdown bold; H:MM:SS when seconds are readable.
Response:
**1:41**
